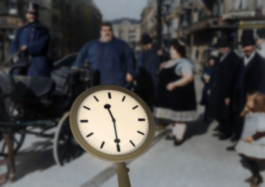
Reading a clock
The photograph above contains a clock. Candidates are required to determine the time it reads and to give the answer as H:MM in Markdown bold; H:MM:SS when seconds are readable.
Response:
**11:30**
